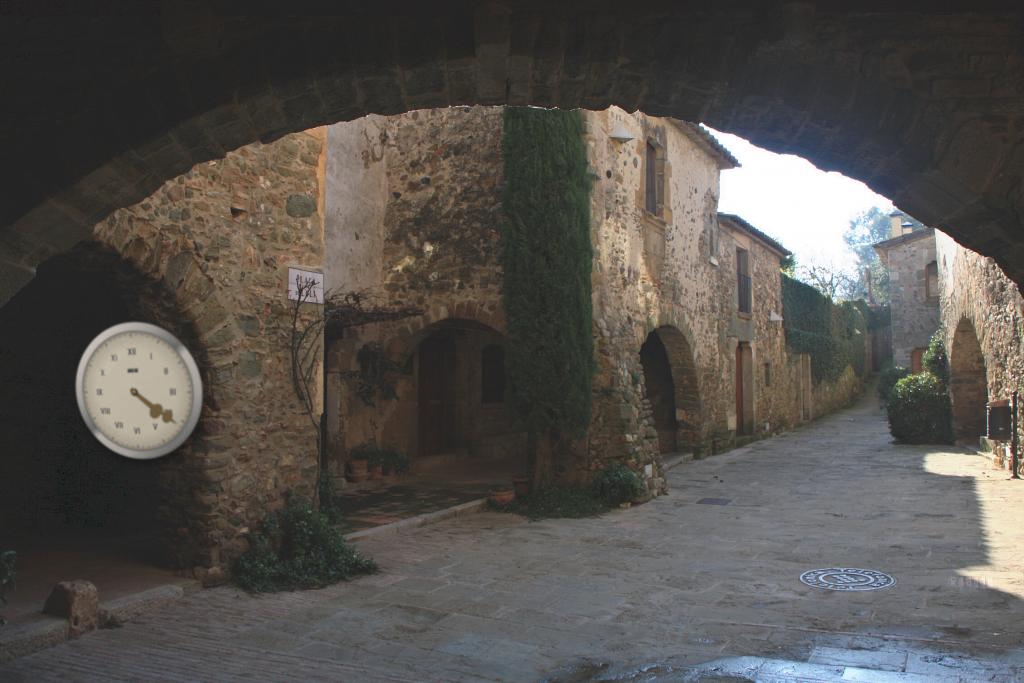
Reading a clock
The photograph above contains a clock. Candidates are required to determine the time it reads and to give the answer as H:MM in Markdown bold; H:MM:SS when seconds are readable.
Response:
**4:21**
